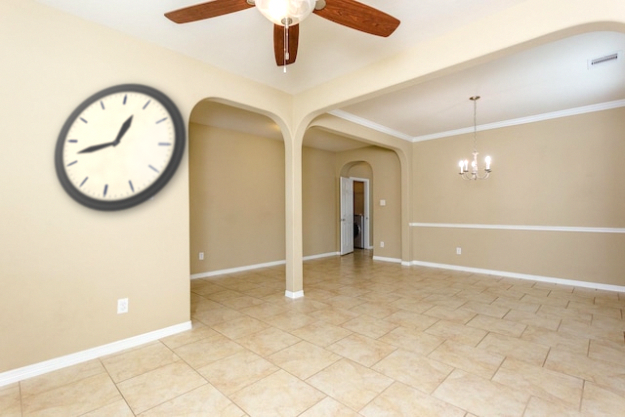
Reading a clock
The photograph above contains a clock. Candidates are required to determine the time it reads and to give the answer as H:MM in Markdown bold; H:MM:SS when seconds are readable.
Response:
**12:42**
